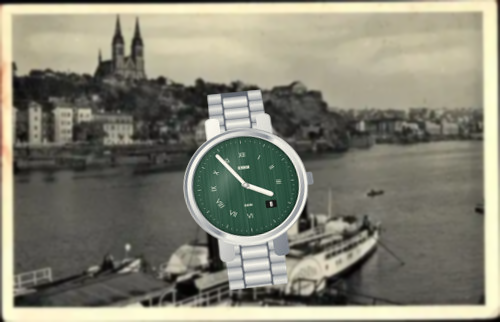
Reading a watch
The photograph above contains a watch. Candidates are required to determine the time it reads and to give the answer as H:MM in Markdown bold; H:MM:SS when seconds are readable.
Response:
**3:54**
